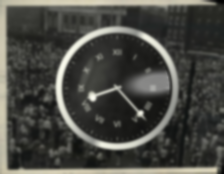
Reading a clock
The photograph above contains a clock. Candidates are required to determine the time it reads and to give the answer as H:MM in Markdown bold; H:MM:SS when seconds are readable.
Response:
**8:23**
